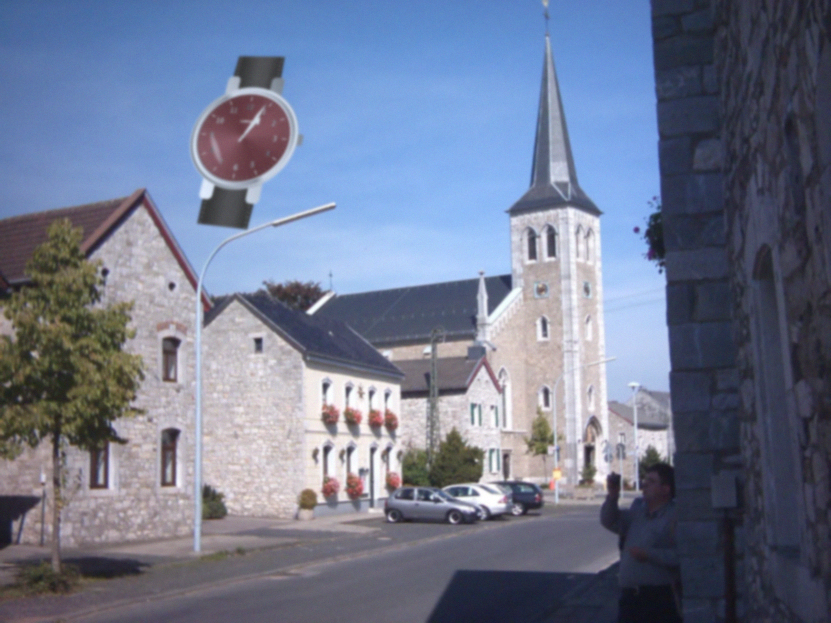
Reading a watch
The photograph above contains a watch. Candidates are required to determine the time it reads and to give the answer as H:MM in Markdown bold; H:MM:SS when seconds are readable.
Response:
**1:04**
